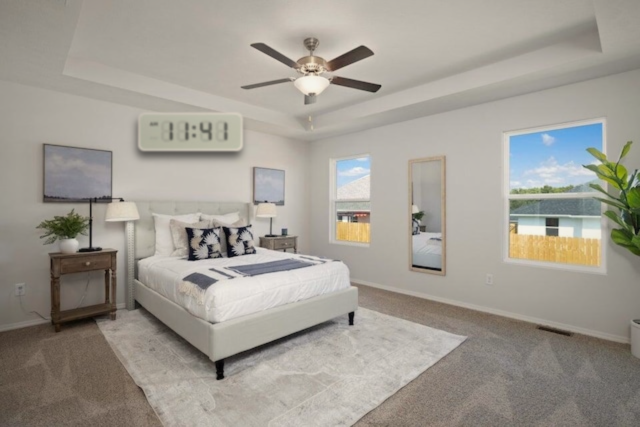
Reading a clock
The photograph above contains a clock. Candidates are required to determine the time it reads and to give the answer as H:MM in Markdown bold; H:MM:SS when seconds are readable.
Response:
**11:41**
